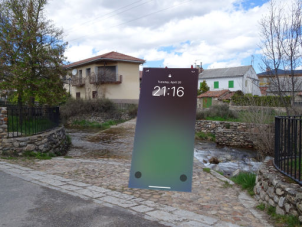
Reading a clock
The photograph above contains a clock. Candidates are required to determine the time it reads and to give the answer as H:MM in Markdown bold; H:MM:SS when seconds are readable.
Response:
**21:16**
